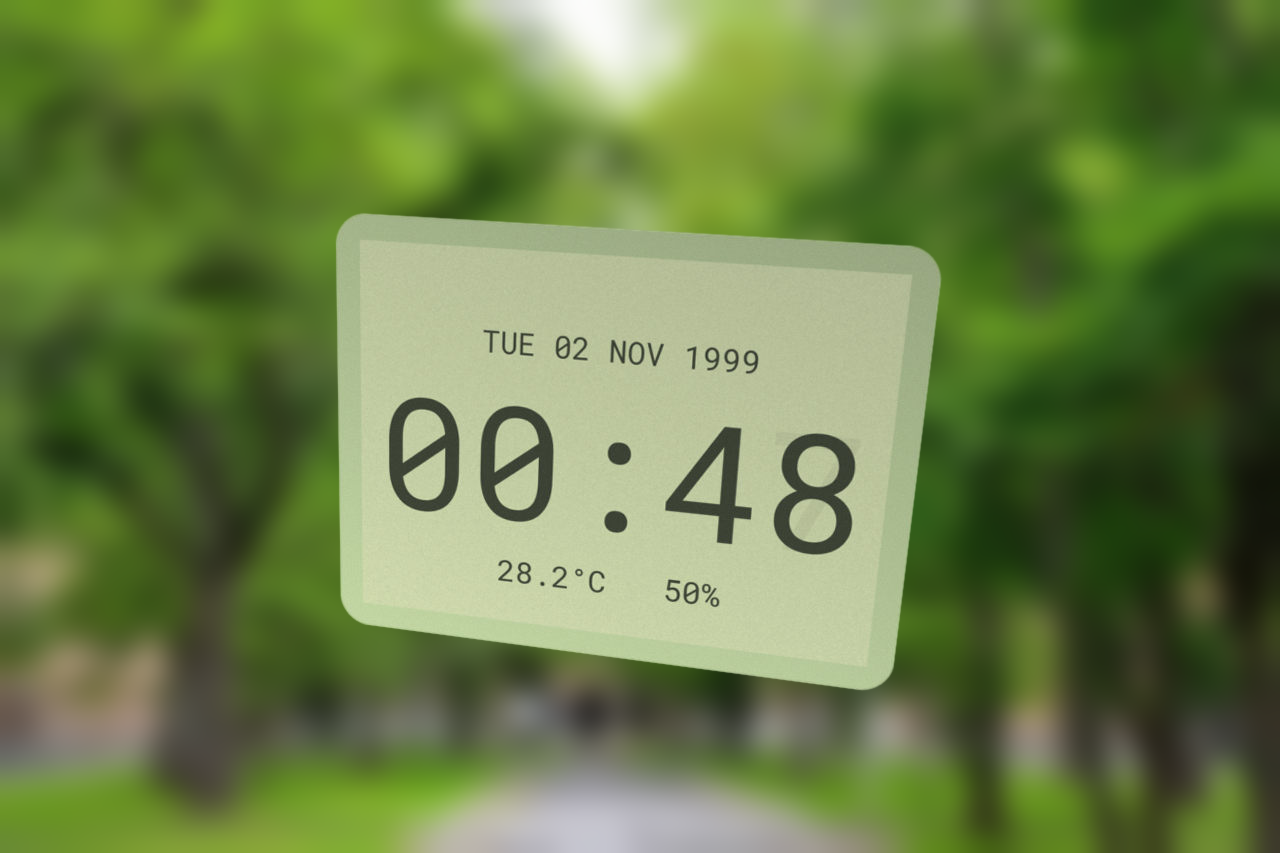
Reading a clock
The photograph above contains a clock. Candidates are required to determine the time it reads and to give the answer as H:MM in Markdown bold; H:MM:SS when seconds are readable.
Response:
**0:48**
